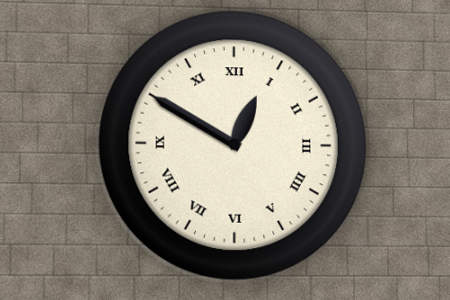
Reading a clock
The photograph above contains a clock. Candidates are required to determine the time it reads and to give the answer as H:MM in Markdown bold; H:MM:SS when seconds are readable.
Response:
**12:50**
